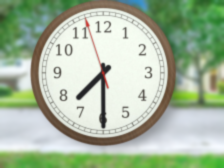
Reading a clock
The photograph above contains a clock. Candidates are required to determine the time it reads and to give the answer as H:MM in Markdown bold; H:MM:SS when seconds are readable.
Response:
**7:29:57**
